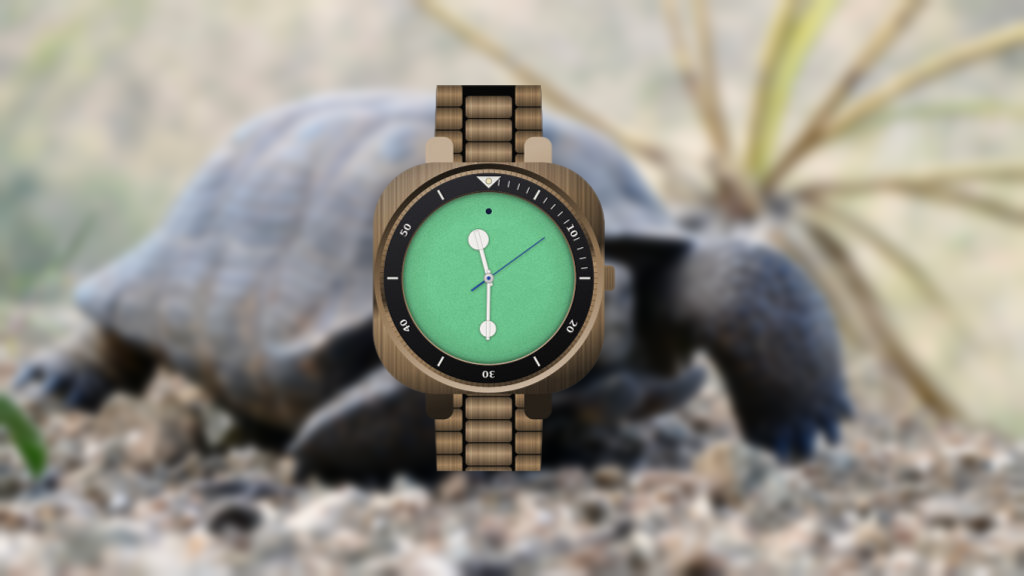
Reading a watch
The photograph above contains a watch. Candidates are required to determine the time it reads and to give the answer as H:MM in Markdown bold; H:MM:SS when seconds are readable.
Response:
**11:30:09**
